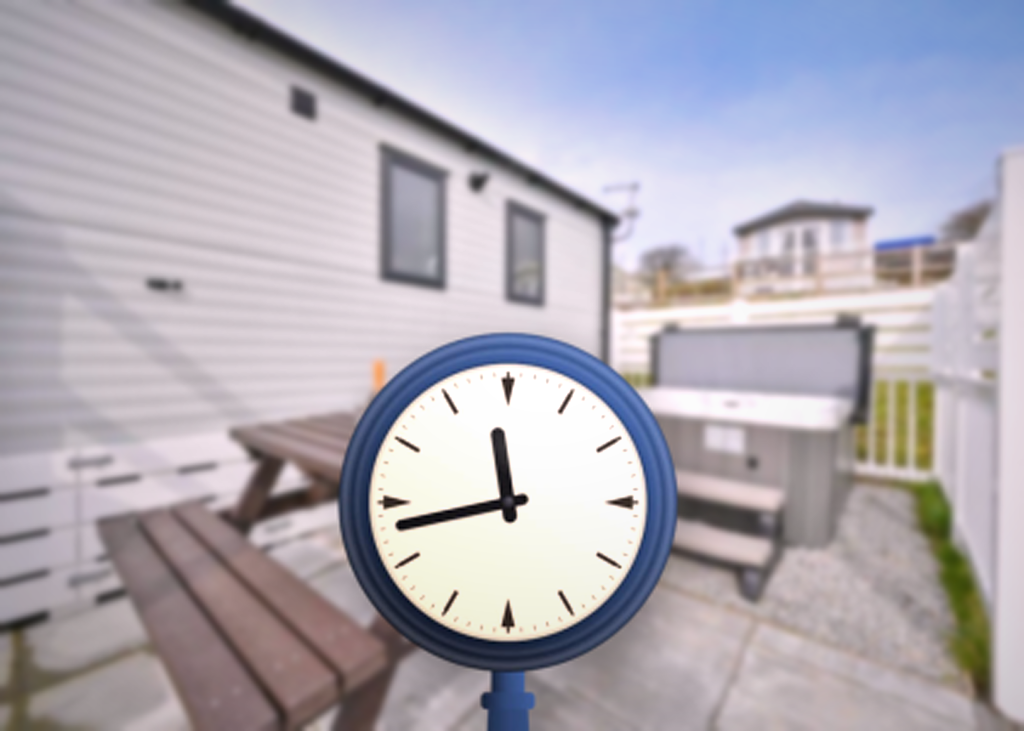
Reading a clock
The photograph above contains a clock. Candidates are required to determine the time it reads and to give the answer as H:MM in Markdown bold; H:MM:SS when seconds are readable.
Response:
**11:43**
